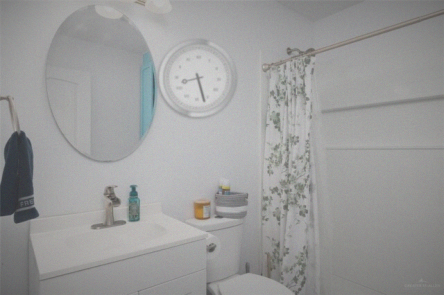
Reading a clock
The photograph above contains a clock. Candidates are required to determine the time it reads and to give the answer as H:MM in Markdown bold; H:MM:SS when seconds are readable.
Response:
**8:27**
